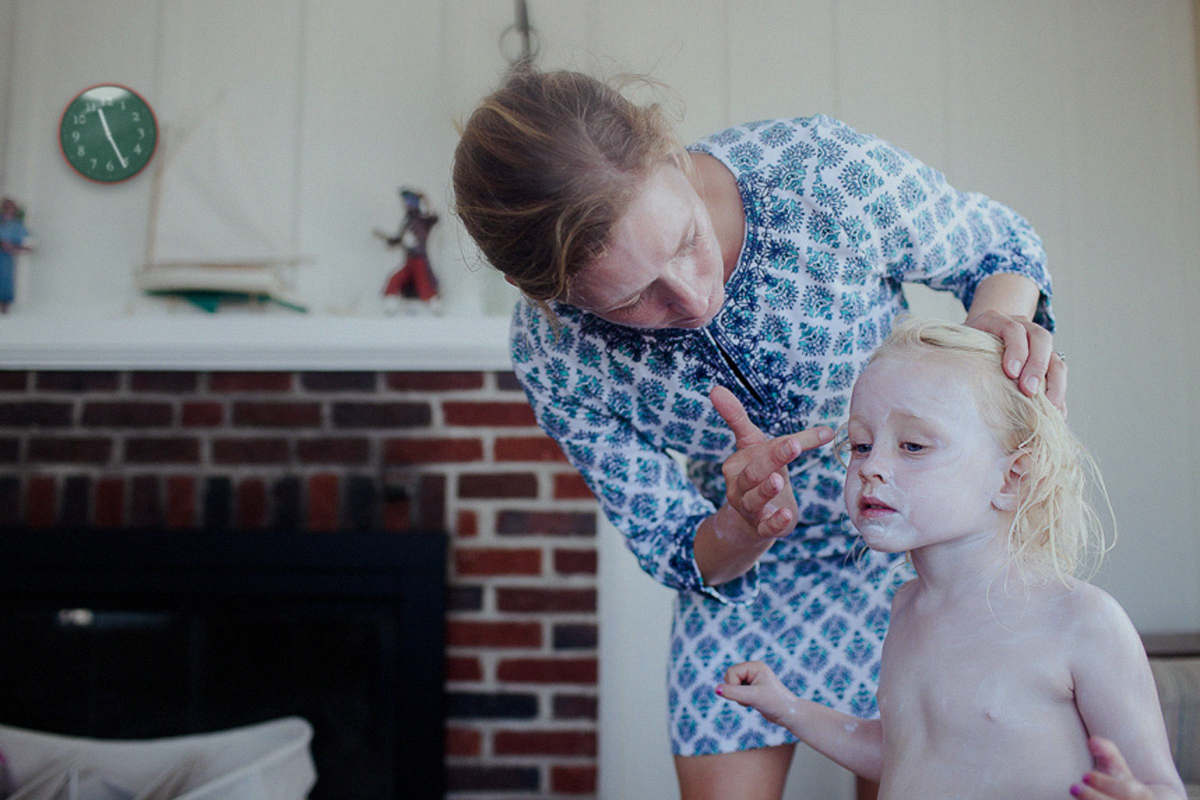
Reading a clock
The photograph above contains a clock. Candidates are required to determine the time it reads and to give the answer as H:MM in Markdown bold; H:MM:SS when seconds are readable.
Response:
**11:26**
